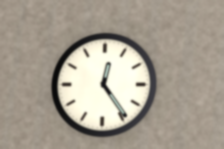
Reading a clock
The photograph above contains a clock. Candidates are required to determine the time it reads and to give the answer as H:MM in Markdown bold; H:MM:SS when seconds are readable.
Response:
**12:24**
